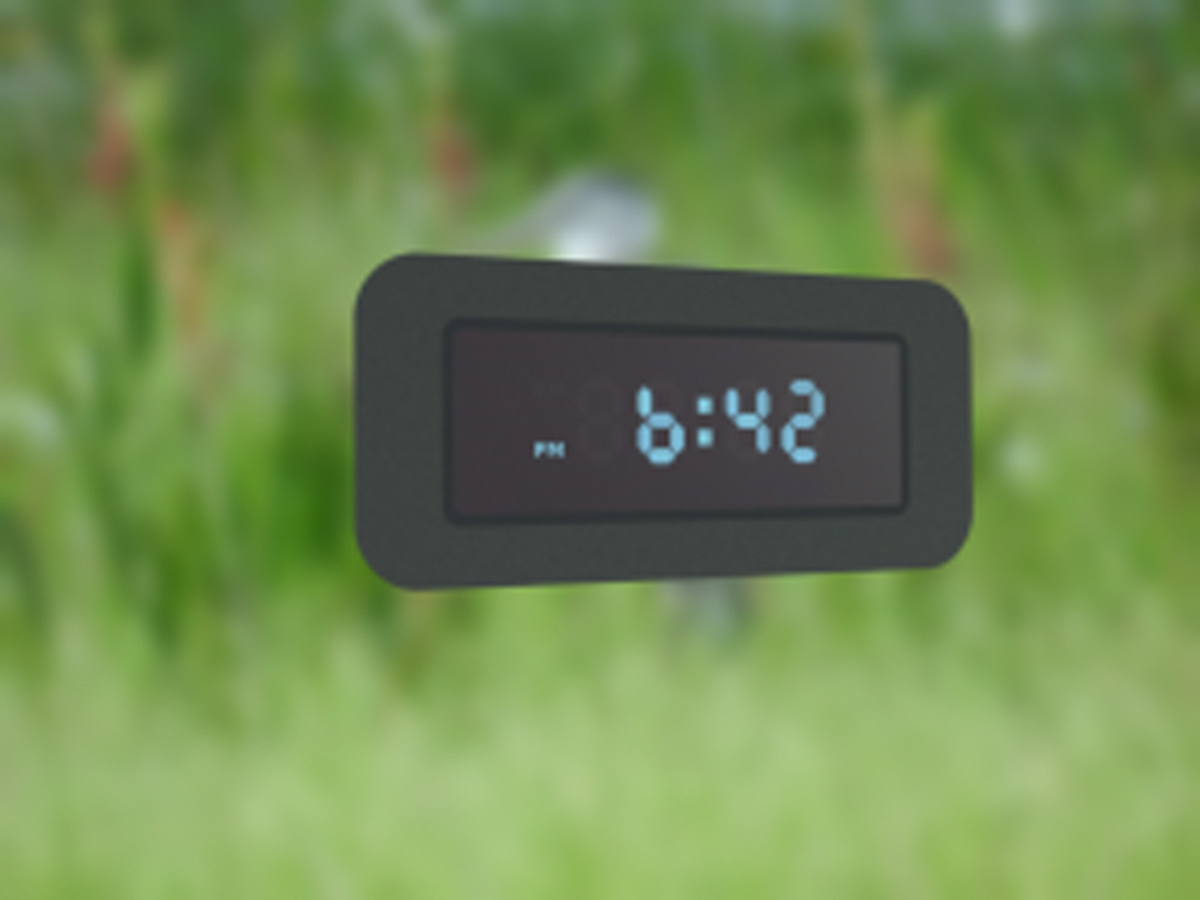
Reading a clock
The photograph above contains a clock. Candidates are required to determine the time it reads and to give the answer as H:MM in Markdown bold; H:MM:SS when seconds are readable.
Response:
**6:42**
